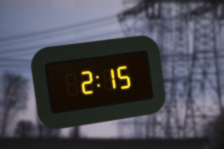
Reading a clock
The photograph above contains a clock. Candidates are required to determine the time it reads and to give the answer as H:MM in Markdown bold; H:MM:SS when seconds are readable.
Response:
**2:15**
